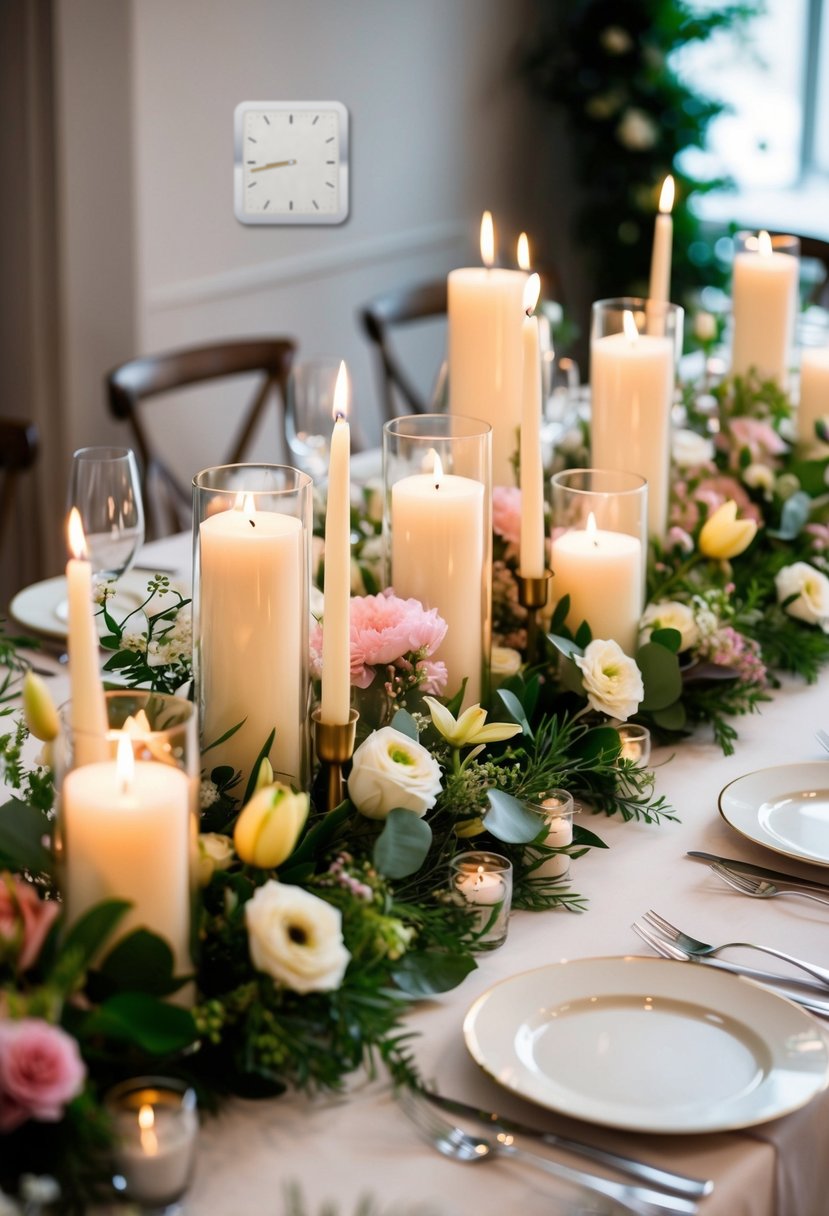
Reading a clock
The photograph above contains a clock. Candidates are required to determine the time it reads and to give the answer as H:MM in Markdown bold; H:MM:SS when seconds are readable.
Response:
**8:43**
